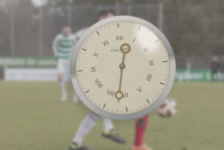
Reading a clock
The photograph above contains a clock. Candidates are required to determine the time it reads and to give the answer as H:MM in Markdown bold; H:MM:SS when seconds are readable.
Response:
**12:32**
